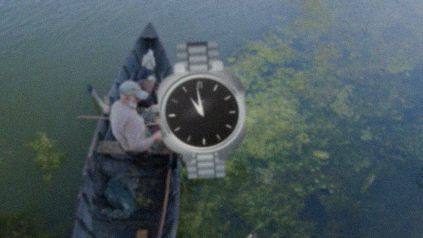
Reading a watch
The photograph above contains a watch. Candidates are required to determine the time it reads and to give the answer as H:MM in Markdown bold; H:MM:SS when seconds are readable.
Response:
**10:59**
